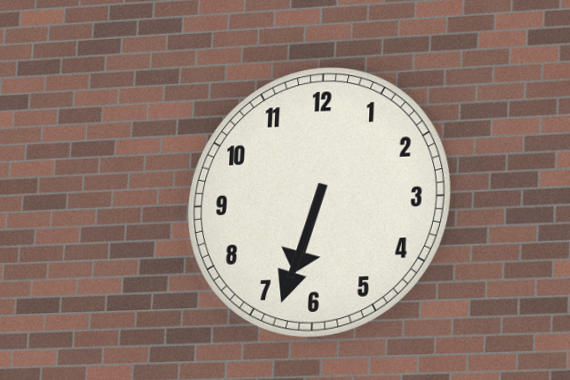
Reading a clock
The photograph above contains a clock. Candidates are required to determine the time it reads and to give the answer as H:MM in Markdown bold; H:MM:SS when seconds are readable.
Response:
**6:33**
